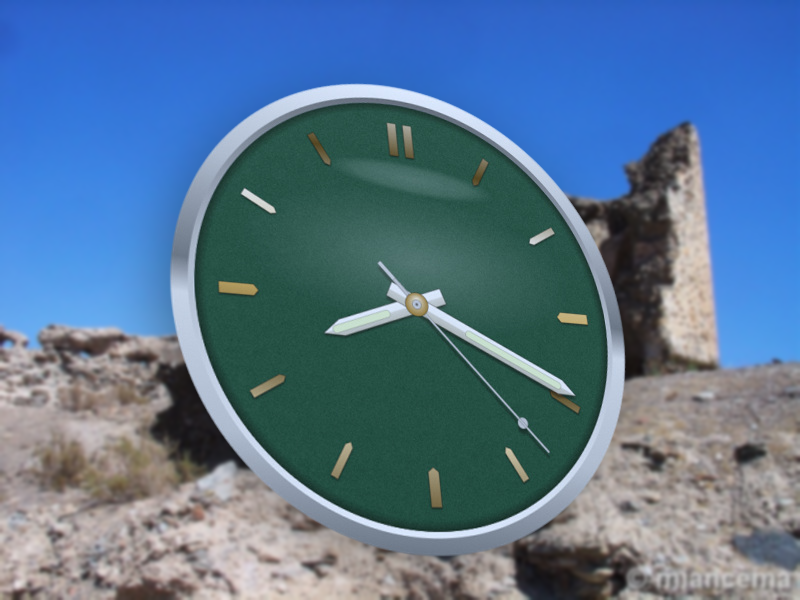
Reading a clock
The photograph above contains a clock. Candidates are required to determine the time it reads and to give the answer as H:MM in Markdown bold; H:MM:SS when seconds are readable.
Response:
**8:19:23**
